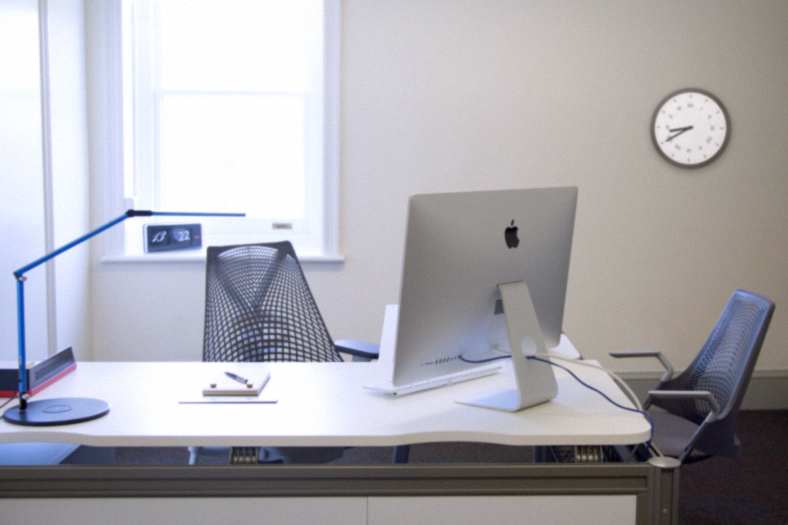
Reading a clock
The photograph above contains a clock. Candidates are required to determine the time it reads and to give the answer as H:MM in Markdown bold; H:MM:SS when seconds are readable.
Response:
**8:40**
